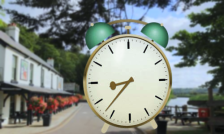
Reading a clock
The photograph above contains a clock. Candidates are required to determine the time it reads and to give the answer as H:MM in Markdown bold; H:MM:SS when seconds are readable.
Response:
**8:37**
